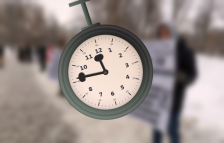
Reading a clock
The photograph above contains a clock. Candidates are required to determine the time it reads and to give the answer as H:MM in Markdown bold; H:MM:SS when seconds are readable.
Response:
**11:46**
